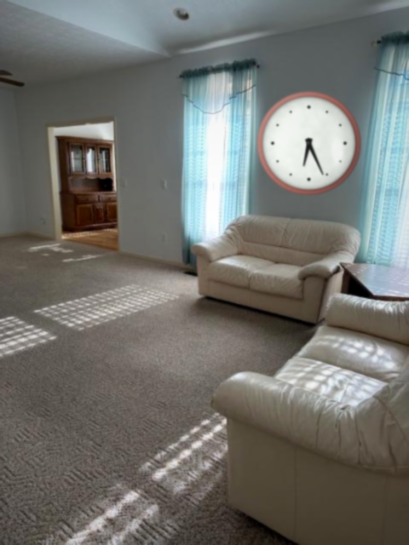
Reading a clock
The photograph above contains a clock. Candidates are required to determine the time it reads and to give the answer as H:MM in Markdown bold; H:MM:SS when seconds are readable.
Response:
**6:26**
